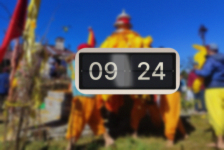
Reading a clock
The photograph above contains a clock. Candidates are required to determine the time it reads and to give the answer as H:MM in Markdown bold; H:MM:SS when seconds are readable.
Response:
**9:24**
